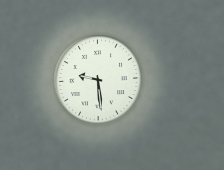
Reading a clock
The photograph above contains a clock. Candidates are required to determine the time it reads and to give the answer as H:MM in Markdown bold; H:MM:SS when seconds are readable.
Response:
**9:29**
